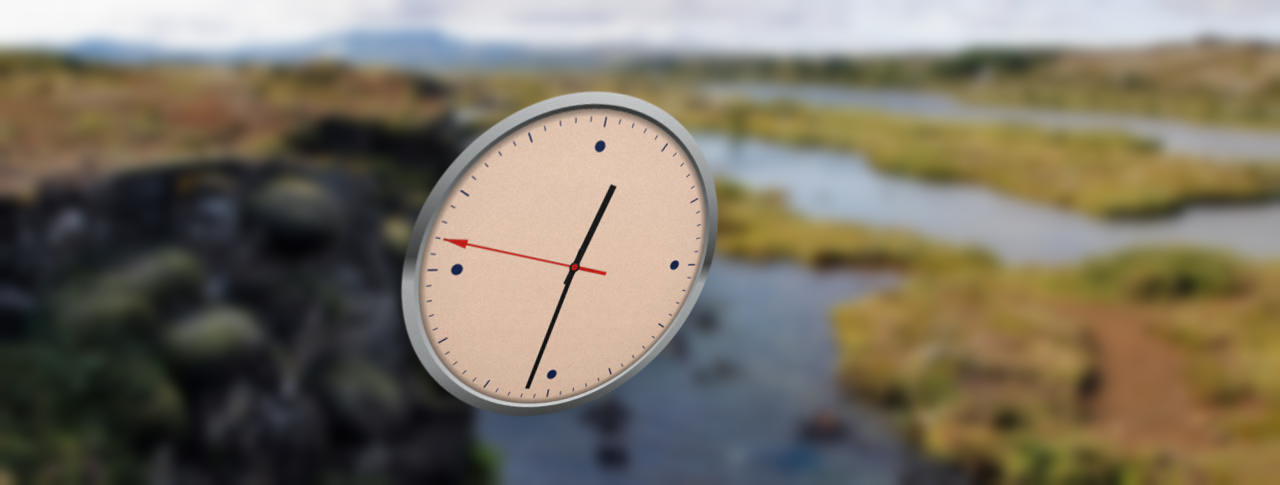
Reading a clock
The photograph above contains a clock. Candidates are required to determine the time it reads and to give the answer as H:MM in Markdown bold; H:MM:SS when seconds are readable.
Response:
**12:31:47**
